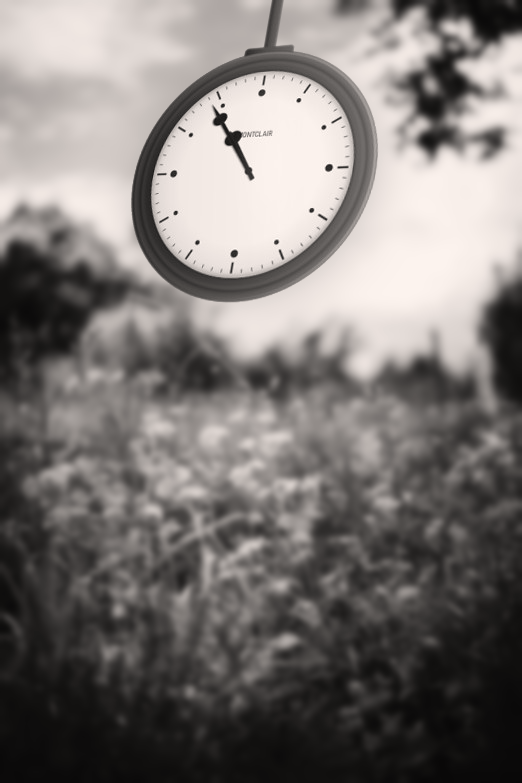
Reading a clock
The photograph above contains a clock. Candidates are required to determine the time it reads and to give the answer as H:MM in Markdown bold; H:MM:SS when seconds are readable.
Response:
**10:54**
